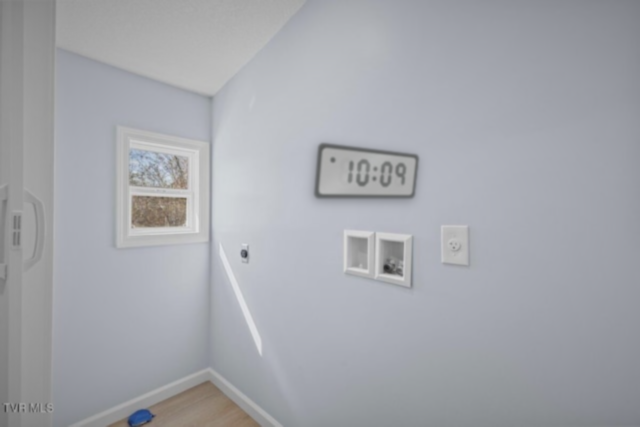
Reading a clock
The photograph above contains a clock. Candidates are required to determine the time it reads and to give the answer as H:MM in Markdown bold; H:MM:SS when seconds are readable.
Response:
**10:09**
